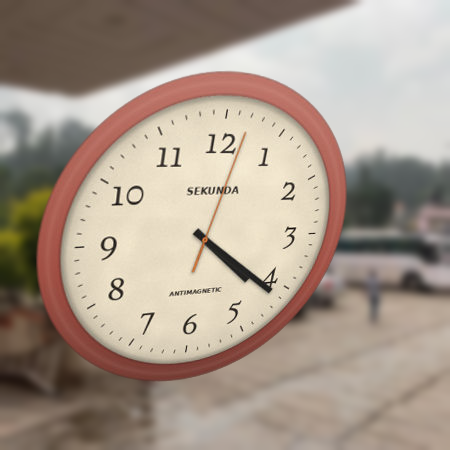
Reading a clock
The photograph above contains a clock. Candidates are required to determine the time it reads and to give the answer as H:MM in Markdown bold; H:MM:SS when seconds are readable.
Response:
**4:21:02**
